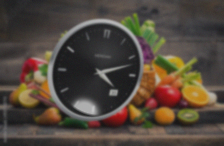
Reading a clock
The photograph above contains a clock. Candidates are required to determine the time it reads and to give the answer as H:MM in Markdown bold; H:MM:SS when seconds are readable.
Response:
**4:12**
